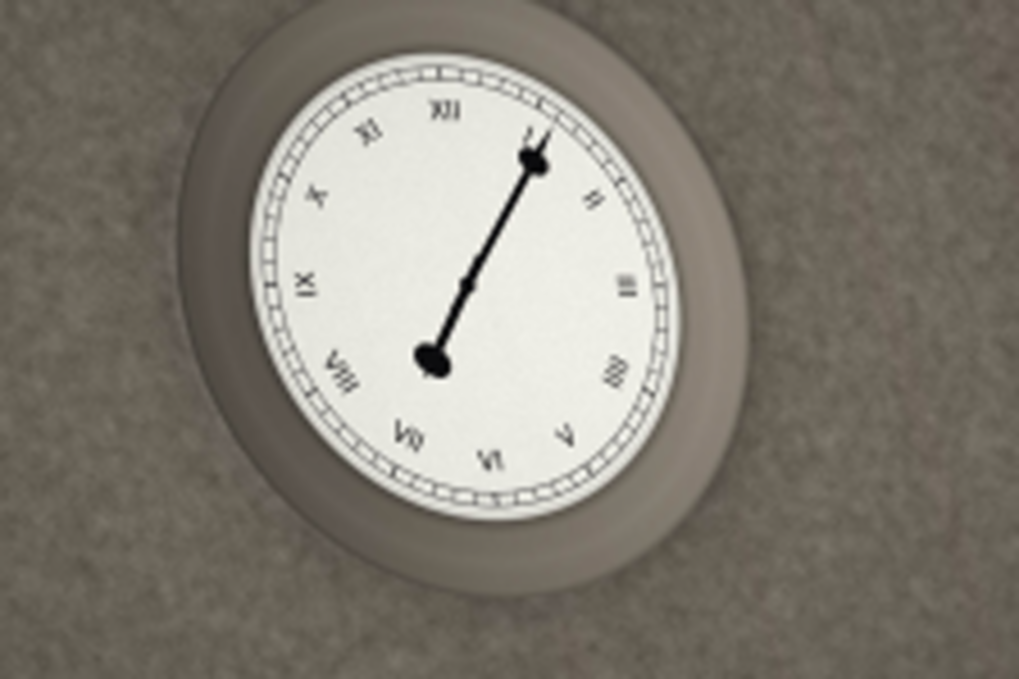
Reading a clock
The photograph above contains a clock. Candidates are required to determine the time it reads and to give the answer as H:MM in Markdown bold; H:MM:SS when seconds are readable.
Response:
**7:06**
